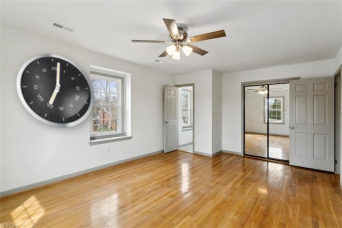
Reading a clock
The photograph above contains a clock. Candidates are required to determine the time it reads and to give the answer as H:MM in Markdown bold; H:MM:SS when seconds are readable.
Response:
**7:02**
